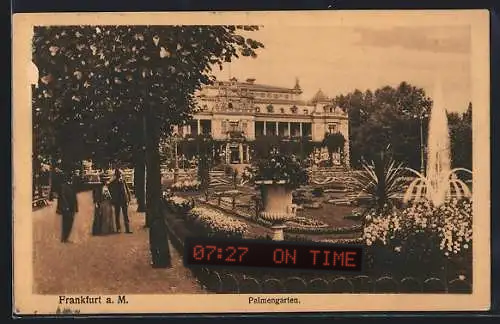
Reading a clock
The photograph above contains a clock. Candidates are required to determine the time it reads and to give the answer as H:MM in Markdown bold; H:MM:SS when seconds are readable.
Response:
**7:27**
